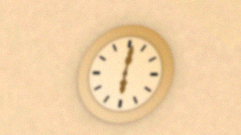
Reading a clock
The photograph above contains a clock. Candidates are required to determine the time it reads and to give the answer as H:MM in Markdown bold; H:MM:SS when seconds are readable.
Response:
**6:01**
